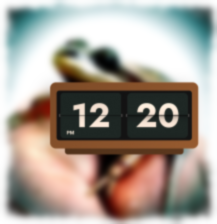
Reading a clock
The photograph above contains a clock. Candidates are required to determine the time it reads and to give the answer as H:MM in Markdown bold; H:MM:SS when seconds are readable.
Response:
**12:20**
